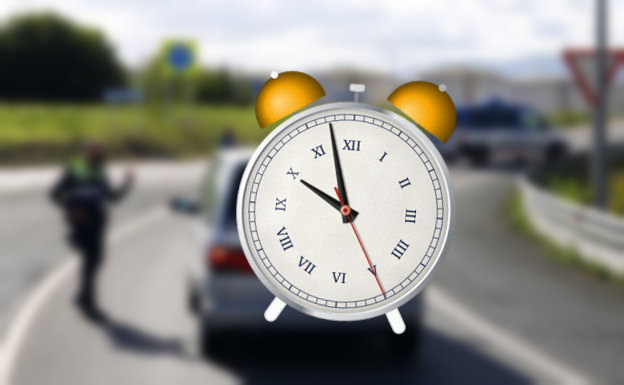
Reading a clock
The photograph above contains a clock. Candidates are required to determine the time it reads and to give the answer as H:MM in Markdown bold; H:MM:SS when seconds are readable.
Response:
**9:57:25**
